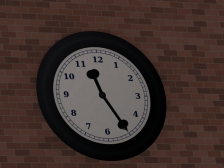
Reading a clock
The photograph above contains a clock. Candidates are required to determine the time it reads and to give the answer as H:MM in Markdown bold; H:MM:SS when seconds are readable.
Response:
**11:25**
